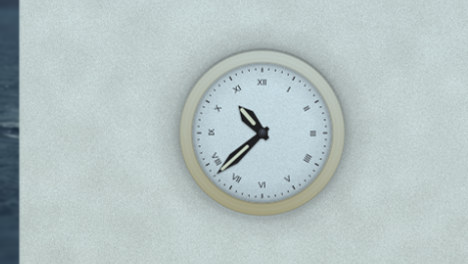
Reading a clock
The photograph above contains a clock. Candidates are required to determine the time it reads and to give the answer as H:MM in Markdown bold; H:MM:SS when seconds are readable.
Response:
**10:38**
